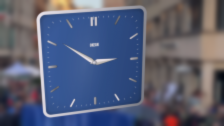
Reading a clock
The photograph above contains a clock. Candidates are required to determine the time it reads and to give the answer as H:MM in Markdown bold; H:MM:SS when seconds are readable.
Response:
**2:51**
